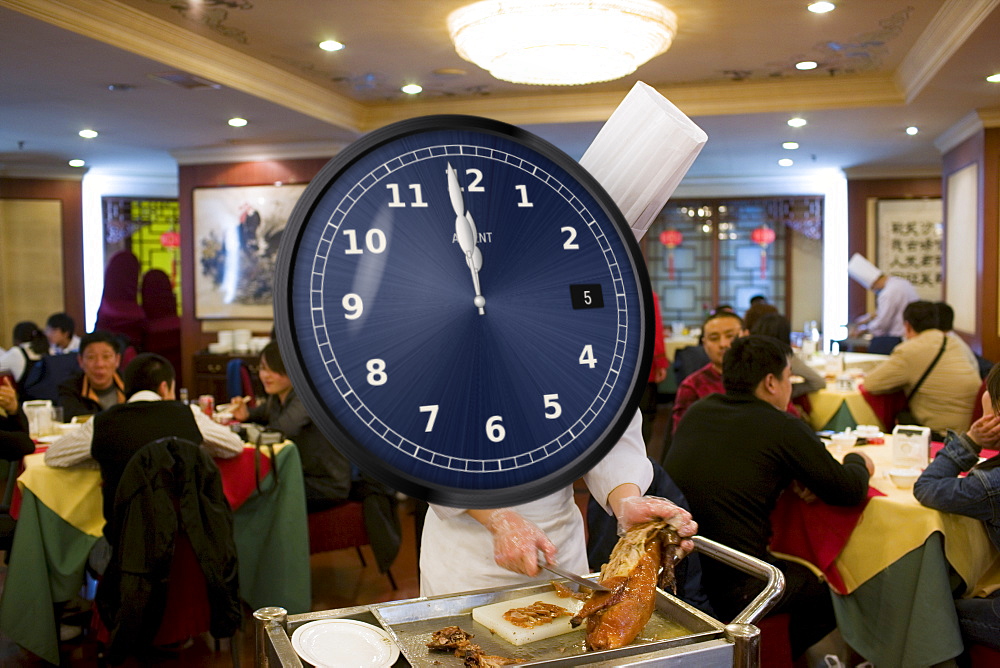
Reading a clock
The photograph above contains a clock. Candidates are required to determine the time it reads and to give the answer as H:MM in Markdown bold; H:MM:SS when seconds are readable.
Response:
**11:59**
